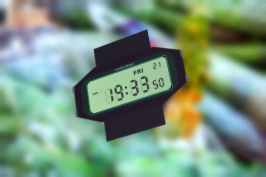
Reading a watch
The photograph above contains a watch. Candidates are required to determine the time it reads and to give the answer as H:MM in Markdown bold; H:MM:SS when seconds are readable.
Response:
**19:33:50**
